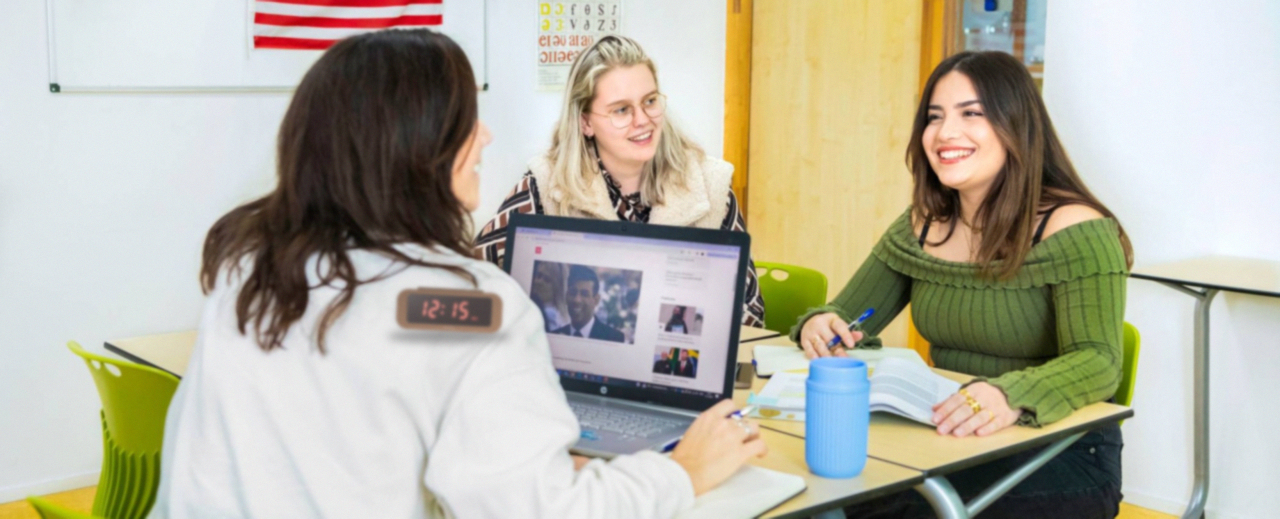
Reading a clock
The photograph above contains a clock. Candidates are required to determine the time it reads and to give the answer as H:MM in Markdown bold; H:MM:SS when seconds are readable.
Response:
**12:15**
